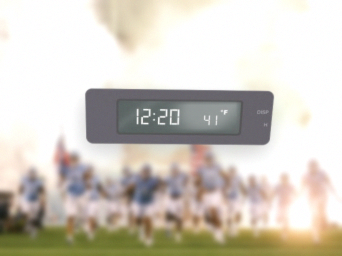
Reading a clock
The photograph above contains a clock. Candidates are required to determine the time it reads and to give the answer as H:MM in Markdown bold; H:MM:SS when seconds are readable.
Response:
**12:20**
